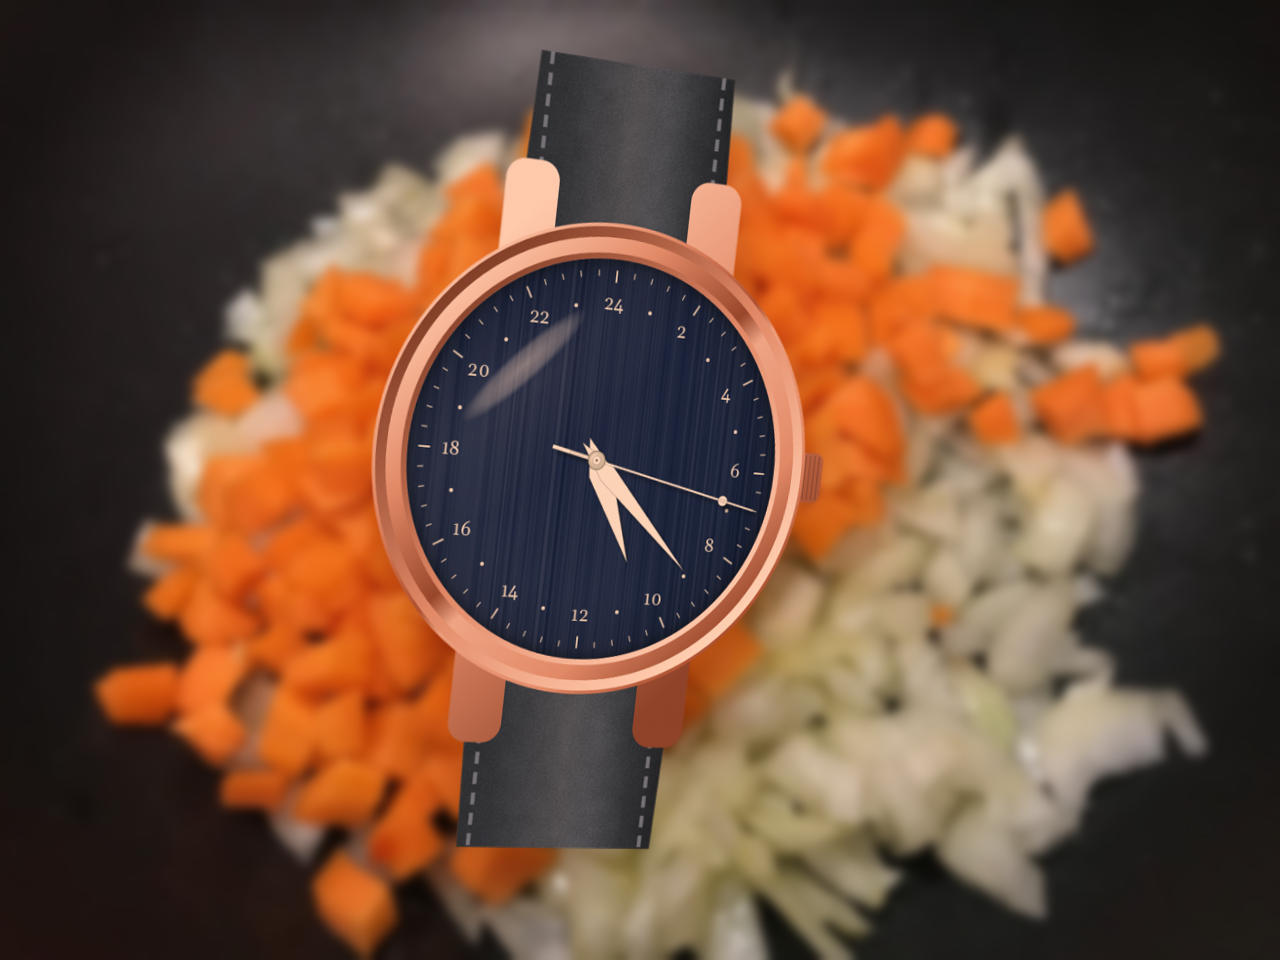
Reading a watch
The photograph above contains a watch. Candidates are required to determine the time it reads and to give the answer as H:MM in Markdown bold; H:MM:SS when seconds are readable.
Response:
**10:22:17**
